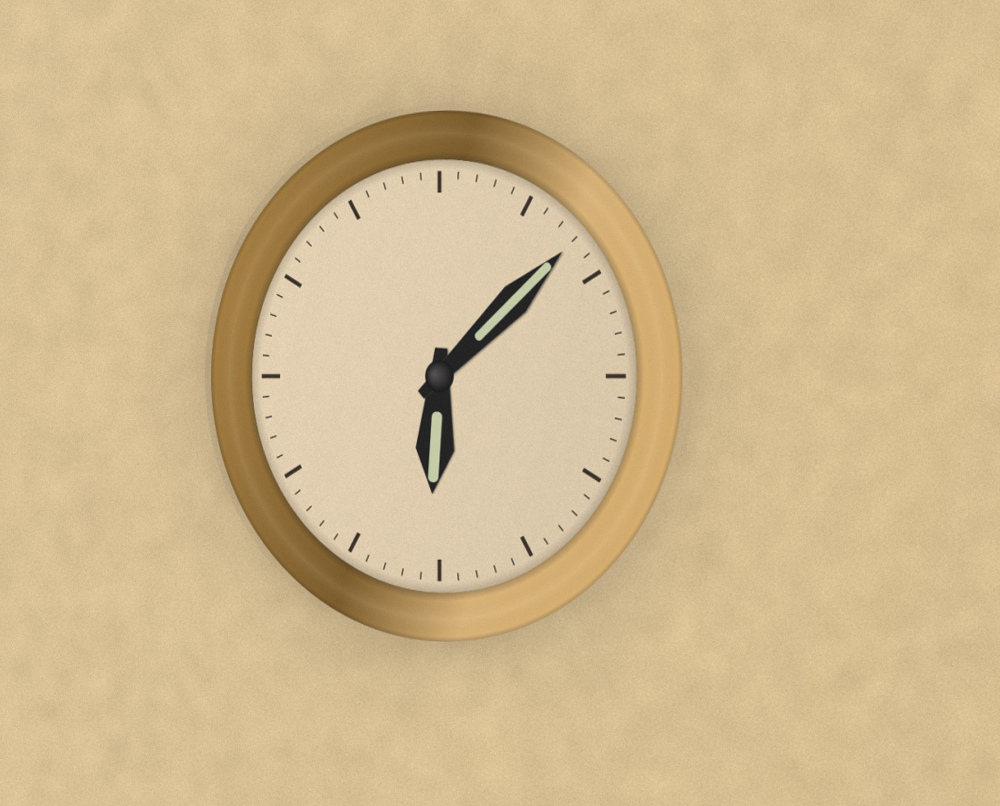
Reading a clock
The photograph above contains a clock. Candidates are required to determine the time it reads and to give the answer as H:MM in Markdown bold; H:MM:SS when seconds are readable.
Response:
**6:08**
